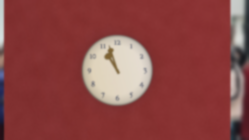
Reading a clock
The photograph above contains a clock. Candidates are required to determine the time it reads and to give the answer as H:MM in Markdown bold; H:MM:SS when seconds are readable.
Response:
**10:57**
